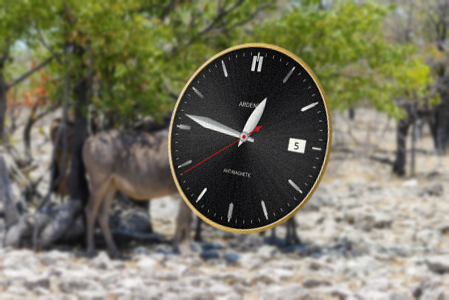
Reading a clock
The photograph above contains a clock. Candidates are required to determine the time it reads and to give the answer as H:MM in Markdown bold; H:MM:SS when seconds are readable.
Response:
**12:46:39**
